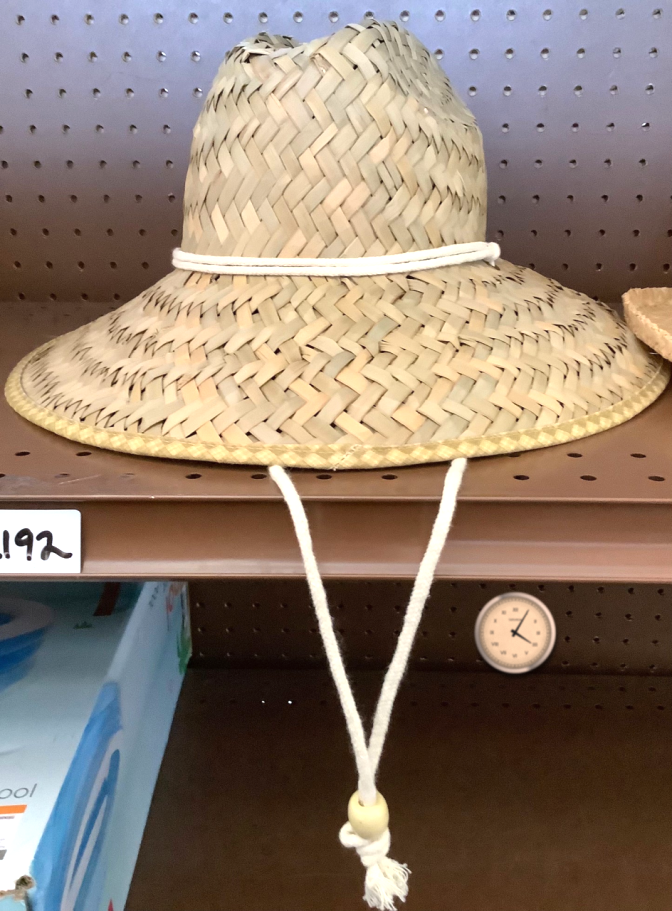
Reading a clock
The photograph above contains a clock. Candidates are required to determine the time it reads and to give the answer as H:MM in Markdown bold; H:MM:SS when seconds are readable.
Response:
**4:05**
